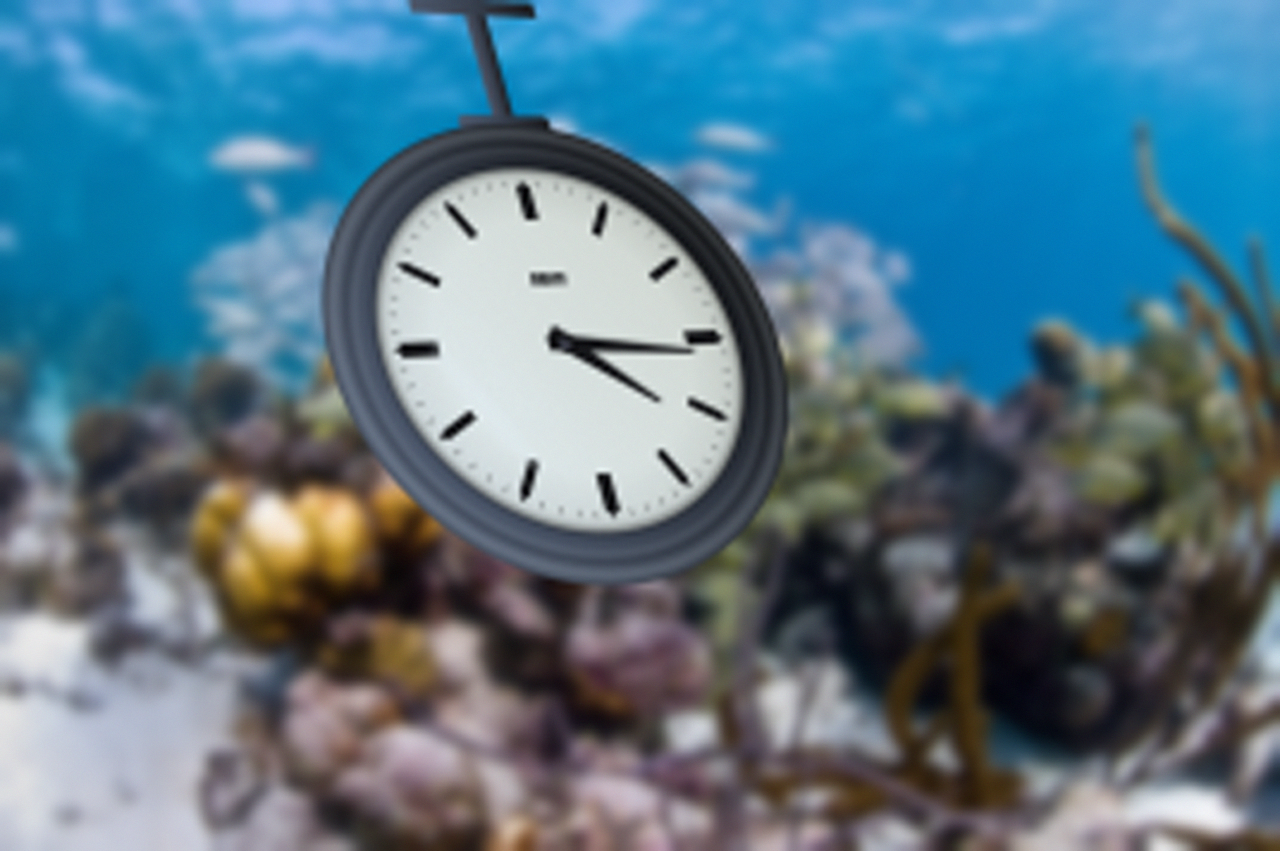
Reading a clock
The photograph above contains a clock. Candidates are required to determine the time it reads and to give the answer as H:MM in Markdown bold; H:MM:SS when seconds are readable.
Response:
**4:16**
